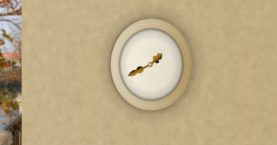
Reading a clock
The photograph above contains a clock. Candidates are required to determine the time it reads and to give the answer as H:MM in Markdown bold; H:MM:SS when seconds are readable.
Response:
**1:41**
